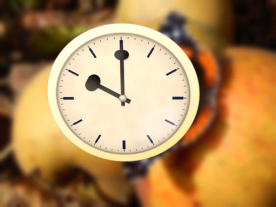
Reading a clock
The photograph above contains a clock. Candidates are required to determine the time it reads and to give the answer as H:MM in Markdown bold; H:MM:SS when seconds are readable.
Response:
**10:00**
